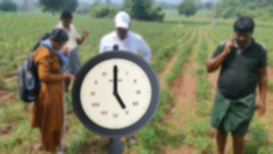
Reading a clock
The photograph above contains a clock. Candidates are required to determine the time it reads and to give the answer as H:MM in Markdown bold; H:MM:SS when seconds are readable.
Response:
**5:00**
